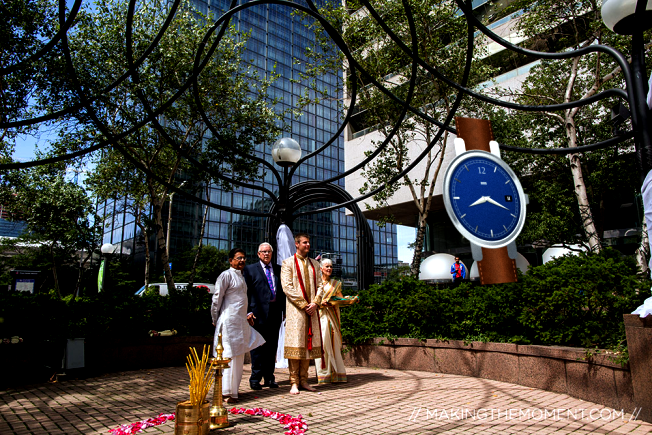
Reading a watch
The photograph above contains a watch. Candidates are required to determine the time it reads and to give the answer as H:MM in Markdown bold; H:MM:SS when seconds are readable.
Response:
**8:19**
